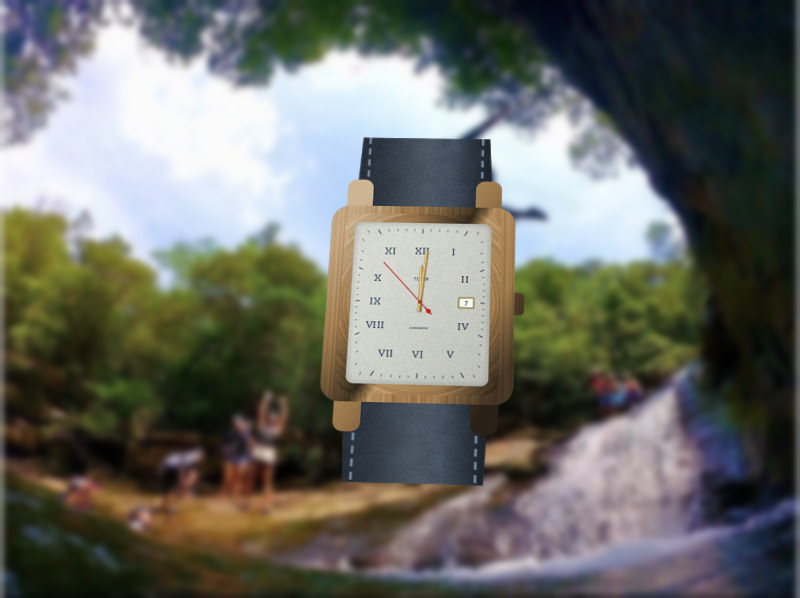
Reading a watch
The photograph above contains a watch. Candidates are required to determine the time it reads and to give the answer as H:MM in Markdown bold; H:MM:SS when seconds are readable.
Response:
**12:00:53**
